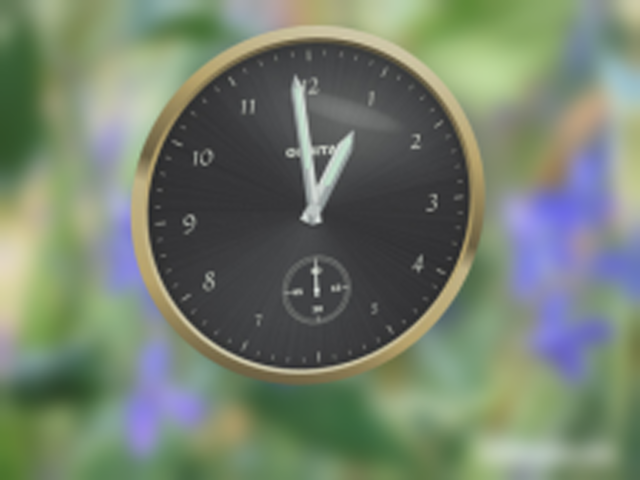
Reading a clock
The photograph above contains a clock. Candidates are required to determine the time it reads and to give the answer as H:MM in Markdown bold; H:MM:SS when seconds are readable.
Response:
**12:59**
